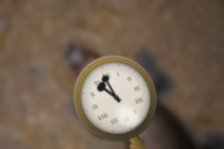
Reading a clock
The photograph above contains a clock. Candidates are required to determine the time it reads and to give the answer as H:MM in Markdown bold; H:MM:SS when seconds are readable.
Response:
**10:59**
